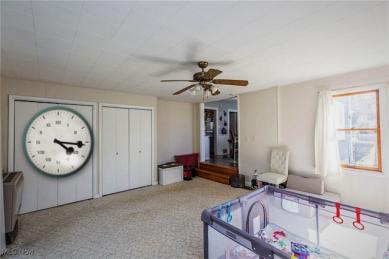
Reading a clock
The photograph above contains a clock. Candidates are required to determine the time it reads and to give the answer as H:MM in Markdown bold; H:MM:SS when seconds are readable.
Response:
**4:16**
